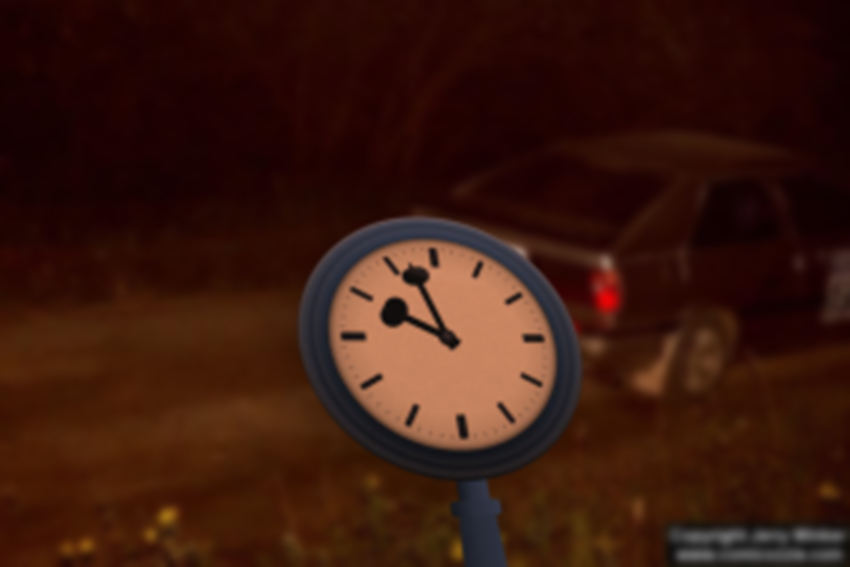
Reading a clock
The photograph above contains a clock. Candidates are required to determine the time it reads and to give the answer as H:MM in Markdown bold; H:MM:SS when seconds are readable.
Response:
**9:57**
